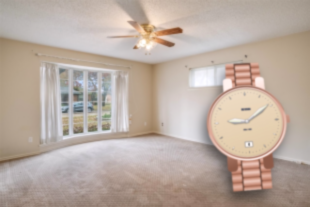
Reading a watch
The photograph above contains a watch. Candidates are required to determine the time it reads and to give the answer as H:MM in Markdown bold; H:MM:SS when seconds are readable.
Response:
**9:09**
